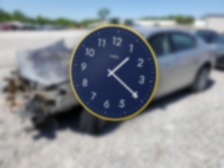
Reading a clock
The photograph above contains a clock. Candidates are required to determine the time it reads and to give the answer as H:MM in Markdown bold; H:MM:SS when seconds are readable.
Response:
**1:20**
